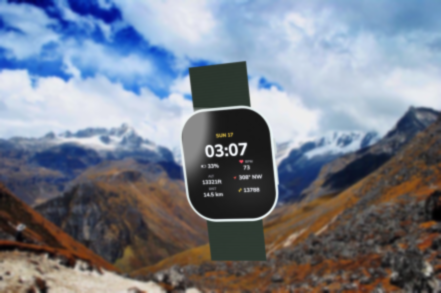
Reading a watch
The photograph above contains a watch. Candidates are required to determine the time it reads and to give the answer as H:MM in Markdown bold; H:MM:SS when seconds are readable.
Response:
**3:07**
